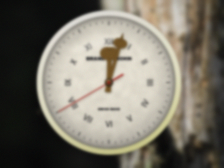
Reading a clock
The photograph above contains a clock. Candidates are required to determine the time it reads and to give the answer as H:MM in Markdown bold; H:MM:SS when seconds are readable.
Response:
**12:02:40**
